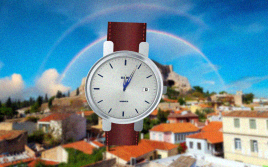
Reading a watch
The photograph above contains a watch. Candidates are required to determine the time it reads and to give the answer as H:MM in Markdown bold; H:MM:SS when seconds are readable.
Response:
**12:04**
